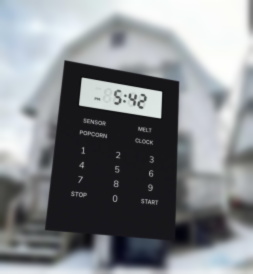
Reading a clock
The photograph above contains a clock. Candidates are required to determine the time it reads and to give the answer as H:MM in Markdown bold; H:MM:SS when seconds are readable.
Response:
**5:42**
